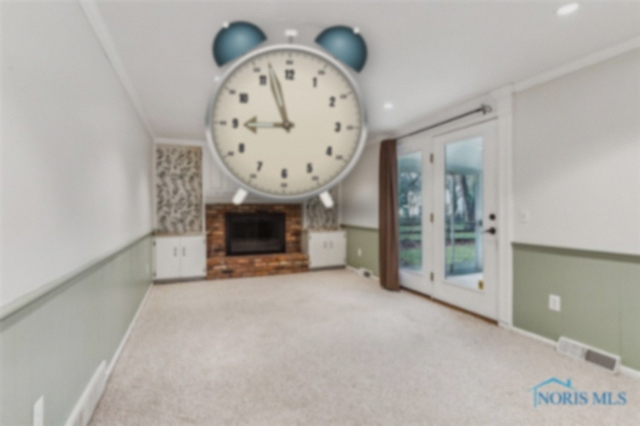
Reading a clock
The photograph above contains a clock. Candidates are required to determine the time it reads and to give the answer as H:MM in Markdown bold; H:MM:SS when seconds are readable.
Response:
**8:57**
